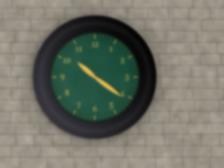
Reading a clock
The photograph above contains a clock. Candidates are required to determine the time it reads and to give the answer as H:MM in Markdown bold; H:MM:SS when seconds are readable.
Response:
**10:21**
